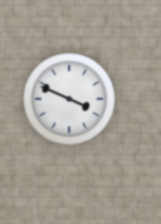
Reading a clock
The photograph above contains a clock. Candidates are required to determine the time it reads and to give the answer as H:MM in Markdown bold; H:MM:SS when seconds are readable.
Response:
**3:49**
